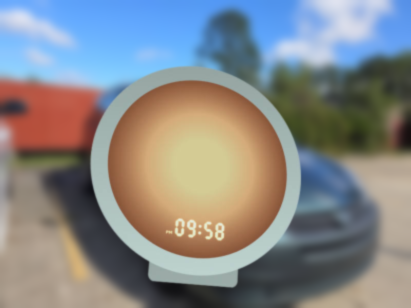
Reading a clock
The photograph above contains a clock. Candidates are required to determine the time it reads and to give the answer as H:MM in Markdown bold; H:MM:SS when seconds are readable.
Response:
**9:58**
